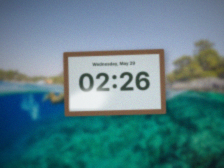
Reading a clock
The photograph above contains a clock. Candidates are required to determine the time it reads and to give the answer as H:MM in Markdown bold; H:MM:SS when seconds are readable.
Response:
**2:26**
